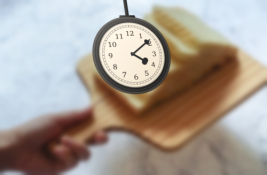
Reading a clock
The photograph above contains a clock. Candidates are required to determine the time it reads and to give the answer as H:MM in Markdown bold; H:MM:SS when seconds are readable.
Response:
**4:09**
